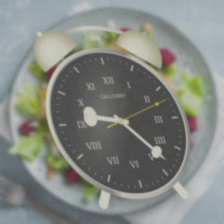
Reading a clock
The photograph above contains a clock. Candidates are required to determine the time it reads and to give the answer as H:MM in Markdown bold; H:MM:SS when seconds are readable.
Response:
**9:23:12**
